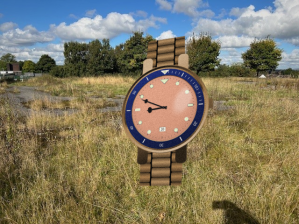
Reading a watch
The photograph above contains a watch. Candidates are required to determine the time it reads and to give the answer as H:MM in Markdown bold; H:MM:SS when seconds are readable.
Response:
**8:49**
